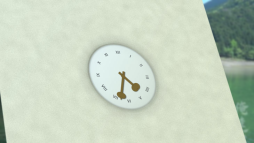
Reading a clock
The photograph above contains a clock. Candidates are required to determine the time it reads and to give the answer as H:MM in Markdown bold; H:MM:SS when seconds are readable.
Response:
**4:33**
